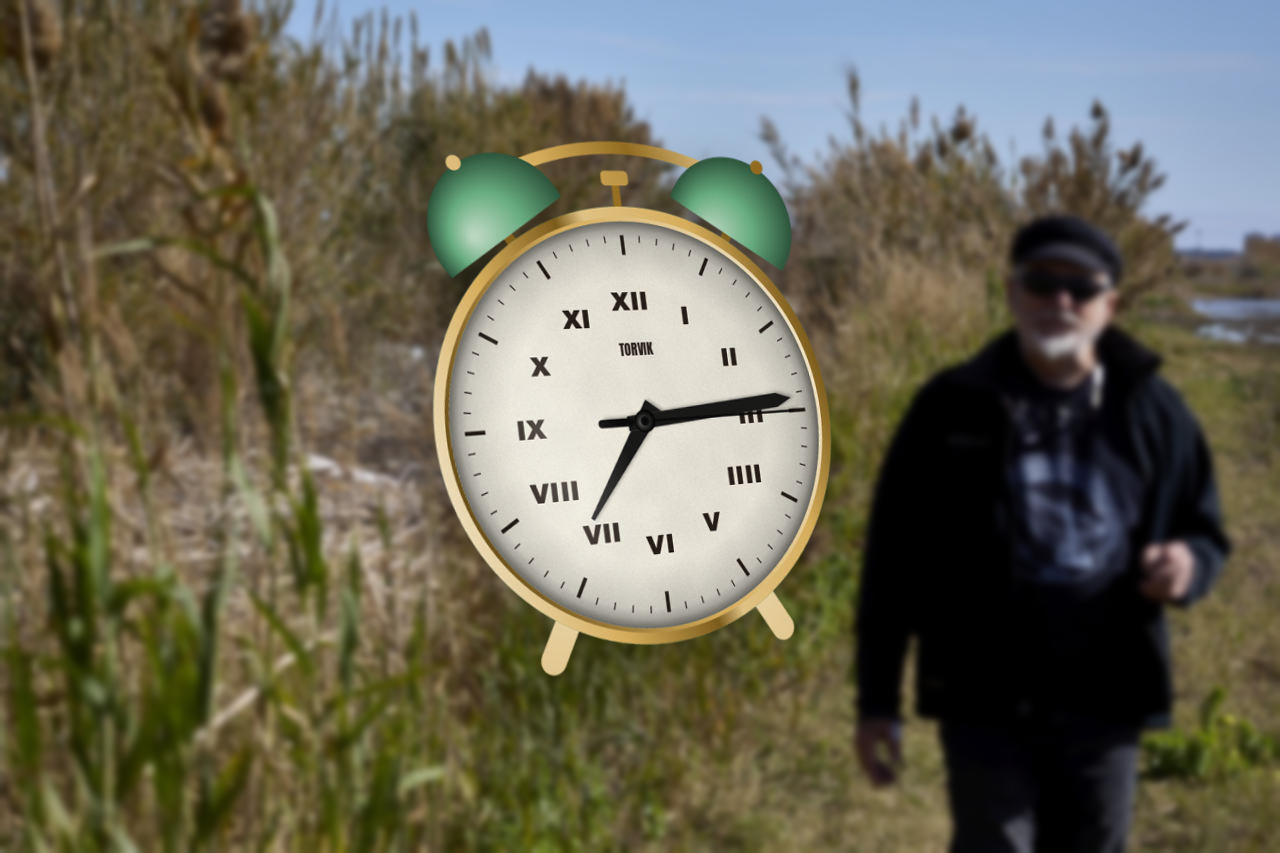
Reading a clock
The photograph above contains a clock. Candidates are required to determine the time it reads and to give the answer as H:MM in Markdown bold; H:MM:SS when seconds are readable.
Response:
**7:14:15**
